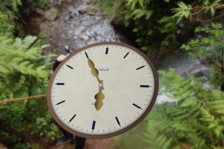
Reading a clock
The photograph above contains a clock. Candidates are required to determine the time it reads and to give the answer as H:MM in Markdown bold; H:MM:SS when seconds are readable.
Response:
**5:55**
